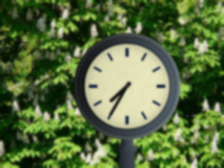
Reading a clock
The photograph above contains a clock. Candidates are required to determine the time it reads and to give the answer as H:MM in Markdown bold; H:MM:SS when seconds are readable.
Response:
**7:35**
